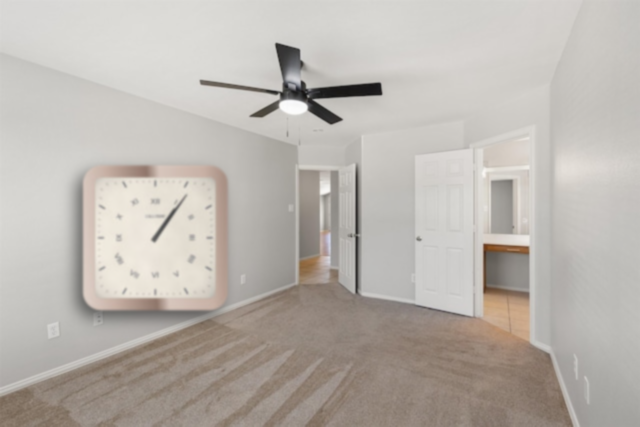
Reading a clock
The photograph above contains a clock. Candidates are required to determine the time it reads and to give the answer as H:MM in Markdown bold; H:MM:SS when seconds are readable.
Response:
**1:06**
